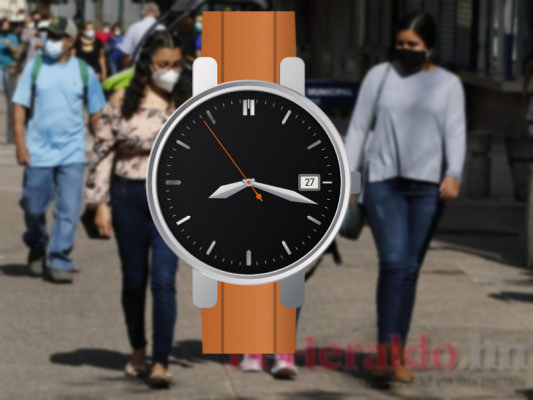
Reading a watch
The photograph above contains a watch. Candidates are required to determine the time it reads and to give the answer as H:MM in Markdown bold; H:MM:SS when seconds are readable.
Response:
**8:17:54**
